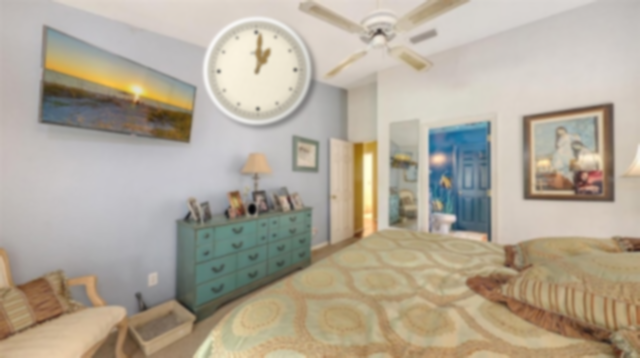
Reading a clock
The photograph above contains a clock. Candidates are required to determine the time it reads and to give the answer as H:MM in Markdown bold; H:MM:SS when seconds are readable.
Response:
**1:01**
